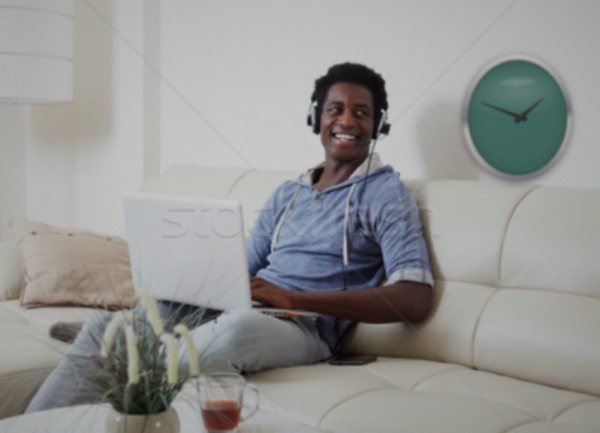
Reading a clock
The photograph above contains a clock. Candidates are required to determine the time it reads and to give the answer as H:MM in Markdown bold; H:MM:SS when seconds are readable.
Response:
**1:48**
